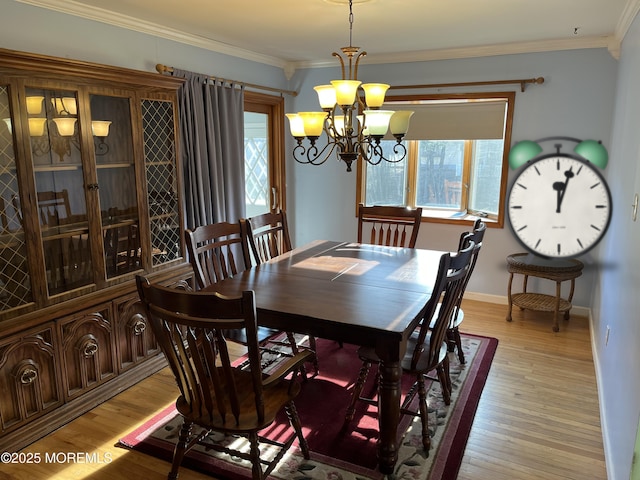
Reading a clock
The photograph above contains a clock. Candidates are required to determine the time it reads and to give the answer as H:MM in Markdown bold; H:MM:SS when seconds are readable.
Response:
**12:03**
